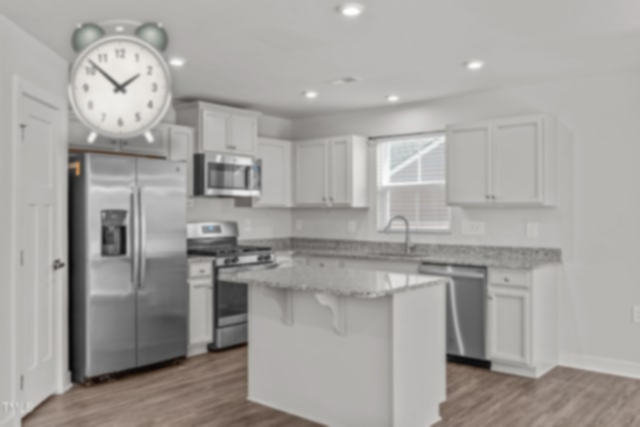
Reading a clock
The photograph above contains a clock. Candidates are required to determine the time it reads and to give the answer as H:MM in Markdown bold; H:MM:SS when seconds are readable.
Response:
**1:52**
